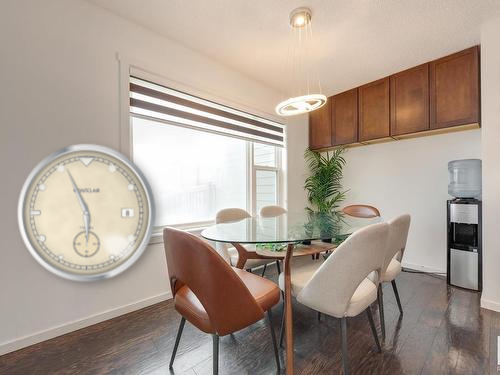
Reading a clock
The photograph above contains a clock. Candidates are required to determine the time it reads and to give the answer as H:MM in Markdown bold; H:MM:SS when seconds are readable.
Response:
**5:56**
